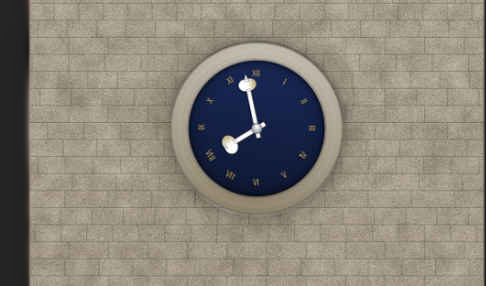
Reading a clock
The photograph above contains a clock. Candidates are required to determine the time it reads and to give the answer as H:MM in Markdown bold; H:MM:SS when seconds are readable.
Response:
**7:58**
